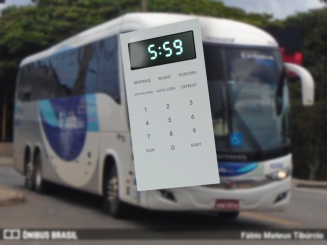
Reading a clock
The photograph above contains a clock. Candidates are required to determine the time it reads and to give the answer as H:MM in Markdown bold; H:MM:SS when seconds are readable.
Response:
**5:59**
